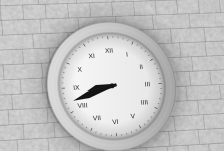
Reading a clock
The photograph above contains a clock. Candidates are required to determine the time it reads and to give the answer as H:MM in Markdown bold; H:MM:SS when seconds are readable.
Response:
**8:42**
